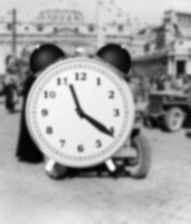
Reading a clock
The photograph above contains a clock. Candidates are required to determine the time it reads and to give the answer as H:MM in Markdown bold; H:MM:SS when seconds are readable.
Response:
**11:21**
